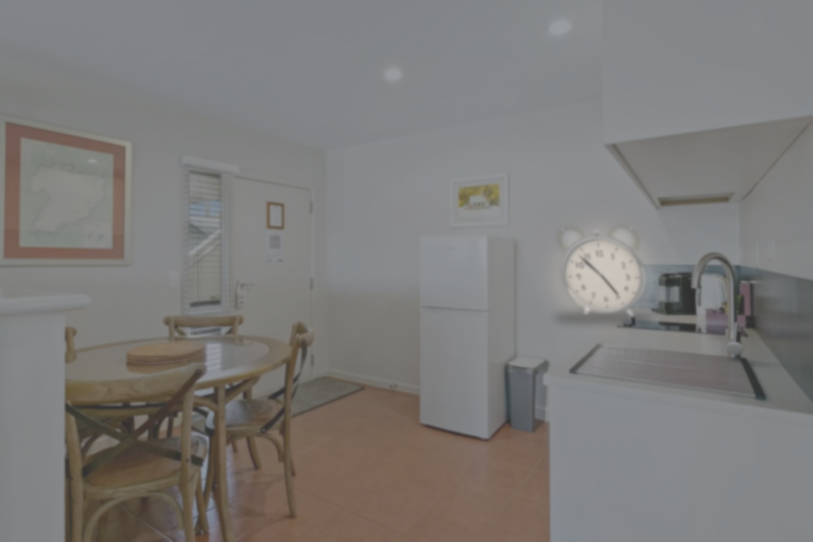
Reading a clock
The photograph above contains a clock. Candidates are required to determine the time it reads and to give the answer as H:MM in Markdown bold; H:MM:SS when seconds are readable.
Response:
**4:53**
